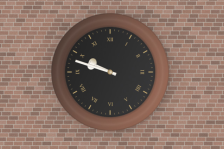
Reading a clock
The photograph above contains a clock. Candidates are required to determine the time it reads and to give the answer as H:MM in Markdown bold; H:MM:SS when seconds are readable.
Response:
**9:48**
